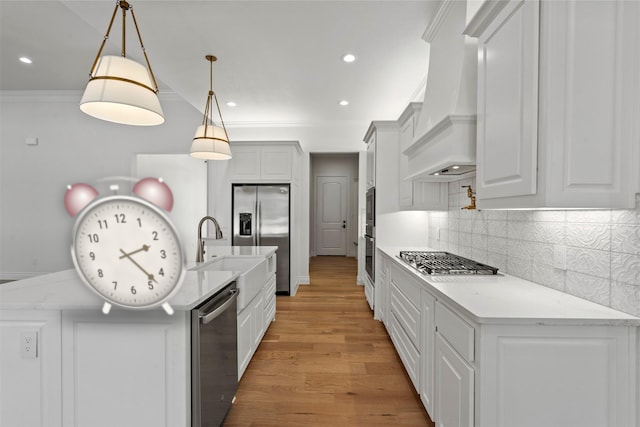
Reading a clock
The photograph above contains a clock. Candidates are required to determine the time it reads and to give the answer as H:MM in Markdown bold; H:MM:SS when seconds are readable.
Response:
**2:23**
